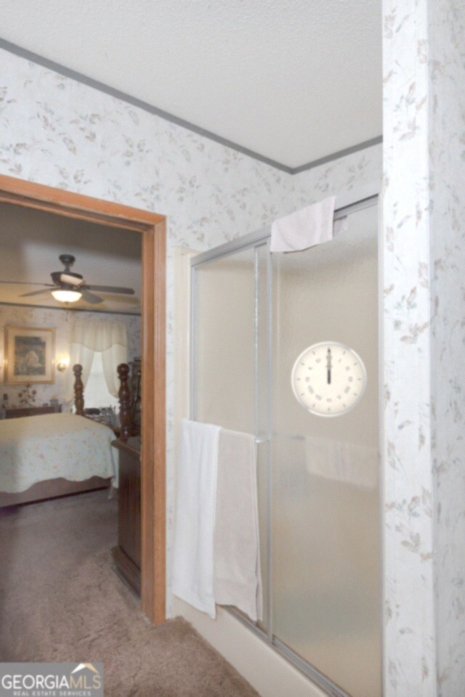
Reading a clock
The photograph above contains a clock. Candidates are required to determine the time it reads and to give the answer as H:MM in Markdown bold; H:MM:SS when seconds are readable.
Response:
**12:00**
